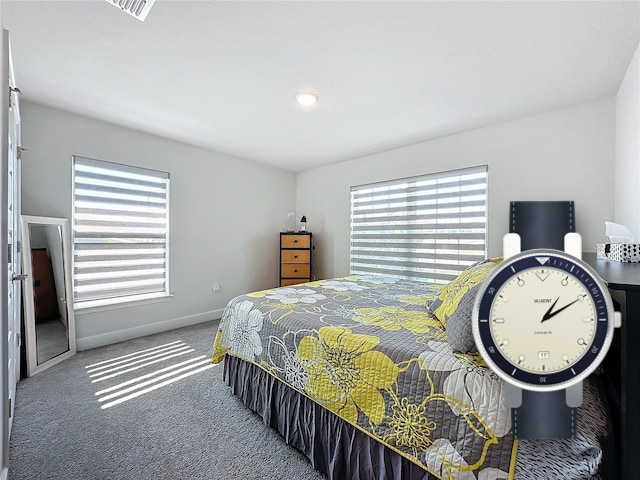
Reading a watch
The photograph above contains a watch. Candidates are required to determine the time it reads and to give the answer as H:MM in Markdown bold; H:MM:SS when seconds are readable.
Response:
**1:10**
